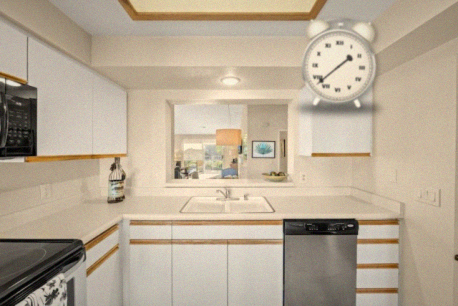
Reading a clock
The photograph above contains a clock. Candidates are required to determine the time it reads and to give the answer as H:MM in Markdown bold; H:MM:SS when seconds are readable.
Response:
**1:38**
